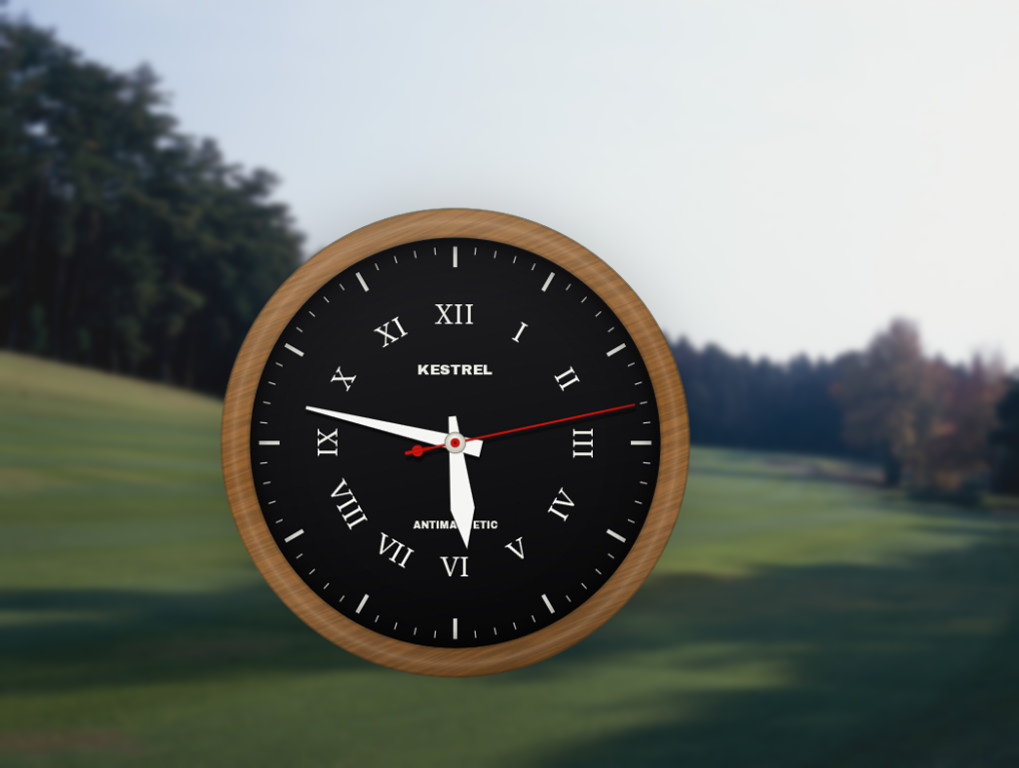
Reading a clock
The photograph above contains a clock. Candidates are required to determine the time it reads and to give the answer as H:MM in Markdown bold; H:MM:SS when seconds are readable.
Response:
**5:47:13**
